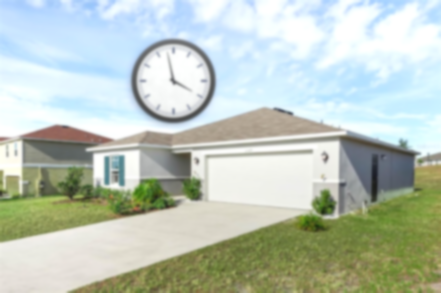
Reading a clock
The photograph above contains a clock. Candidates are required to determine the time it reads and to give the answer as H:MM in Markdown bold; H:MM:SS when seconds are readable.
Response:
**3:58**
